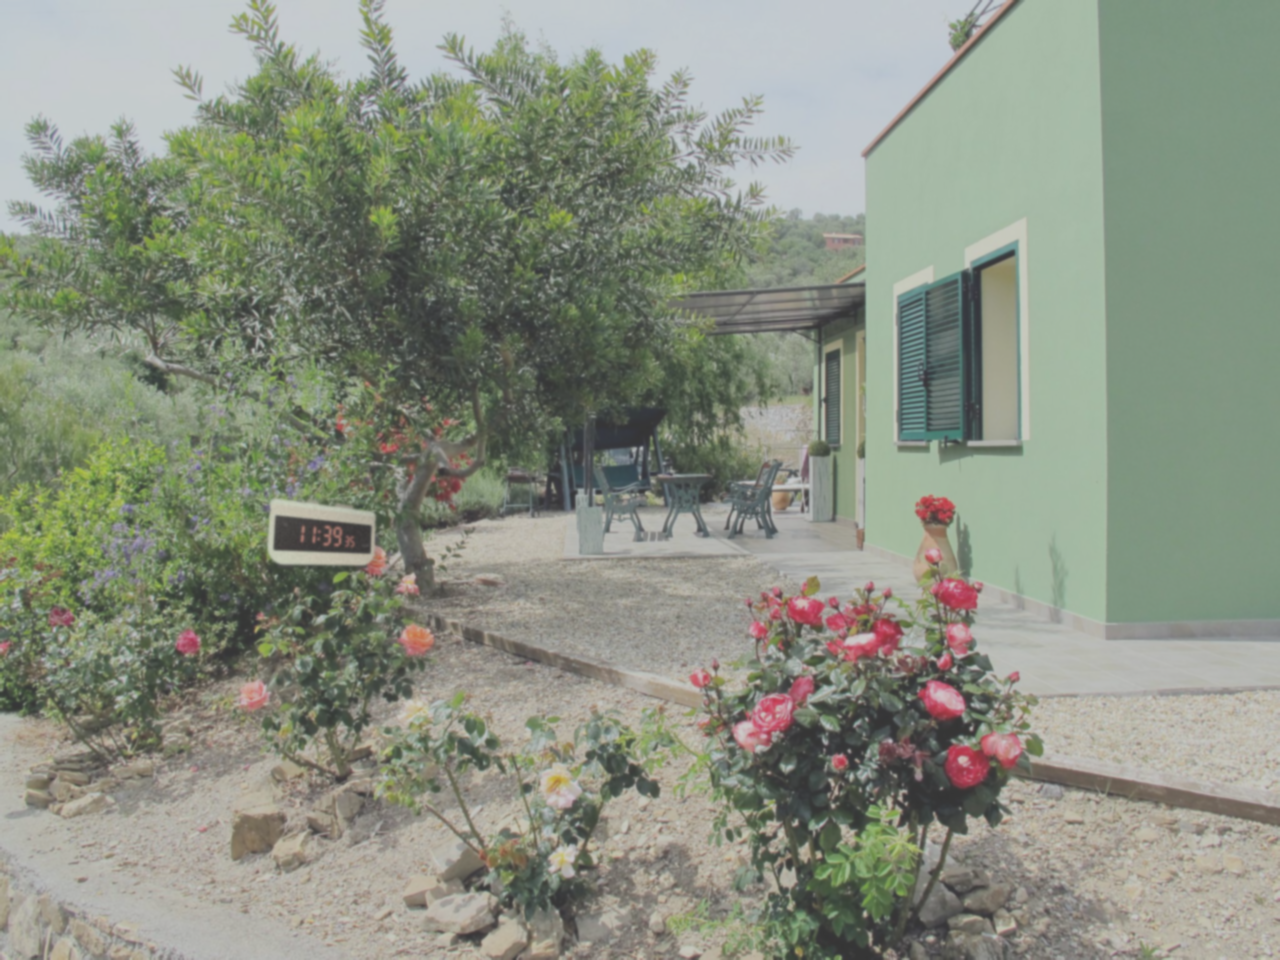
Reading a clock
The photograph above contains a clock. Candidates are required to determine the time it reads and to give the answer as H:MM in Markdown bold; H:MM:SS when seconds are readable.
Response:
**11:39**
